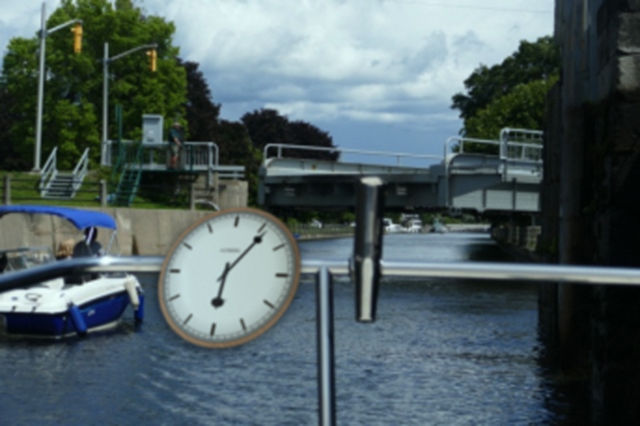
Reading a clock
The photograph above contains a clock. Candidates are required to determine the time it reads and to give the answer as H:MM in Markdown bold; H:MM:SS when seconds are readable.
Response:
**6:06**
